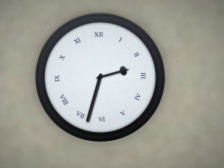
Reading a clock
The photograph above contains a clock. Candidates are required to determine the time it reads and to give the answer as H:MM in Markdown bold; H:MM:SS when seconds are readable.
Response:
**2:33**
